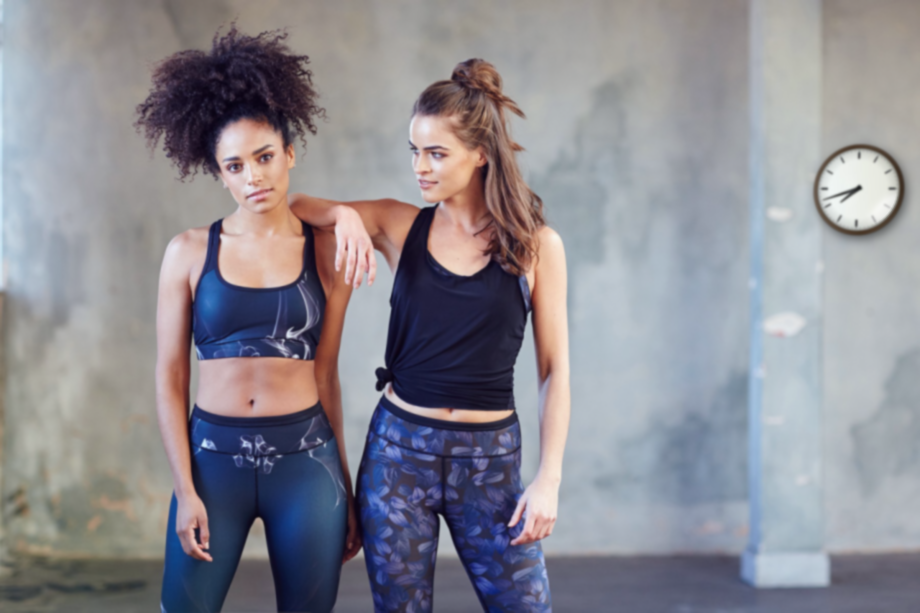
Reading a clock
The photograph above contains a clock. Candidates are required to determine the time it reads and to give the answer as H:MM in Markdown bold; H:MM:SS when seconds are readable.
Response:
**7:42**
